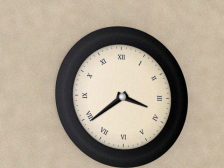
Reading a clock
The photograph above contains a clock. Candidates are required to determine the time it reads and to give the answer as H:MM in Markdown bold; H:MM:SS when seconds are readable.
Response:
**3:39**
